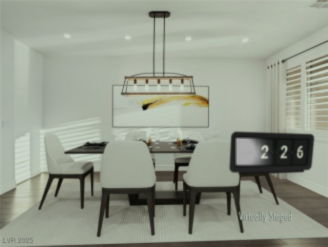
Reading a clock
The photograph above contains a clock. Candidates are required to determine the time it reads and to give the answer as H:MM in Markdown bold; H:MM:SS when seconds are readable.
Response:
**2:26**
